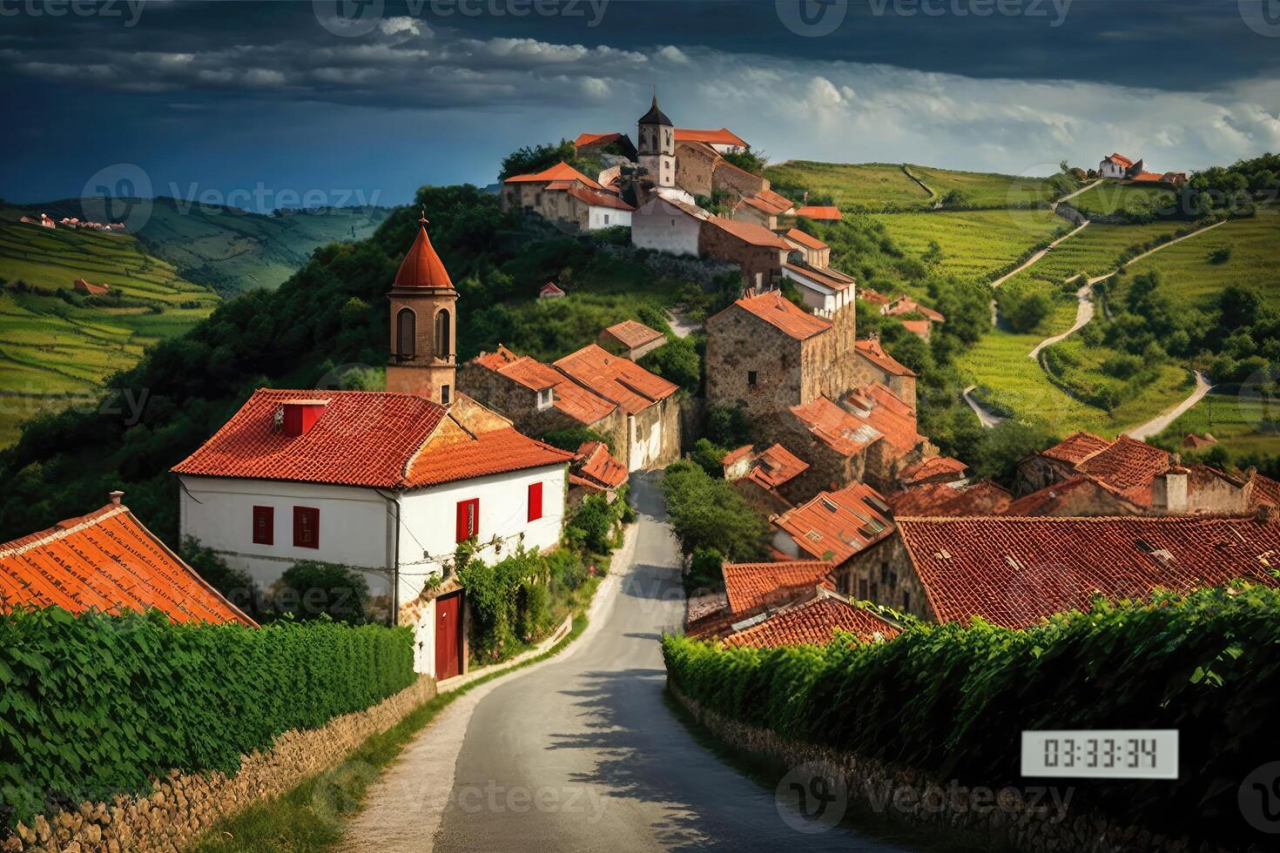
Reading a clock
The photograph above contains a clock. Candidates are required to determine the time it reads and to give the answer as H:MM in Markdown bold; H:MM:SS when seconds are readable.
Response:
**3:33:34**
